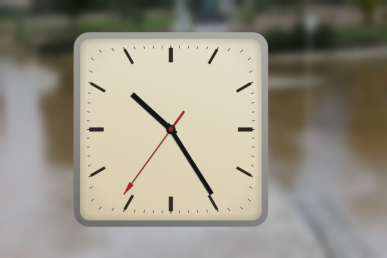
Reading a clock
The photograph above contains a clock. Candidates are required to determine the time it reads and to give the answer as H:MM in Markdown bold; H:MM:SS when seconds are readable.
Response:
**10:24:36**
